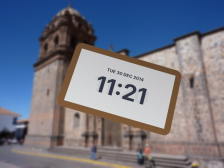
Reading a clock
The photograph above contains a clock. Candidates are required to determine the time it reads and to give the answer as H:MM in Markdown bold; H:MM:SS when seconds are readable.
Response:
**11:21**
